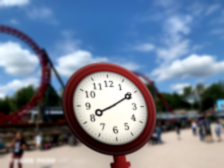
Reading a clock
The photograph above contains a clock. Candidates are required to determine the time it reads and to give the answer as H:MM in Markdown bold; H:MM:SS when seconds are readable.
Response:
**8:10**
